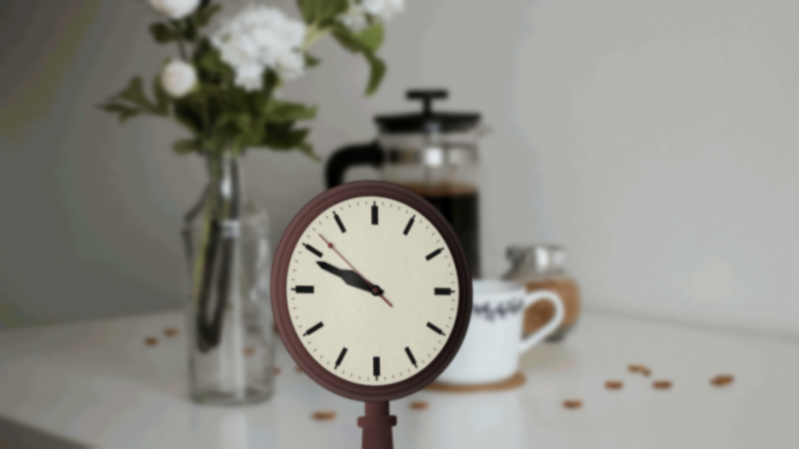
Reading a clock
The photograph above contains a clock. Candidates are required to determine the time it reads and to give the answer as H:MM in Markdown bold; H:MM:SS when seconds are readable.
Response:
**9:48:52**
